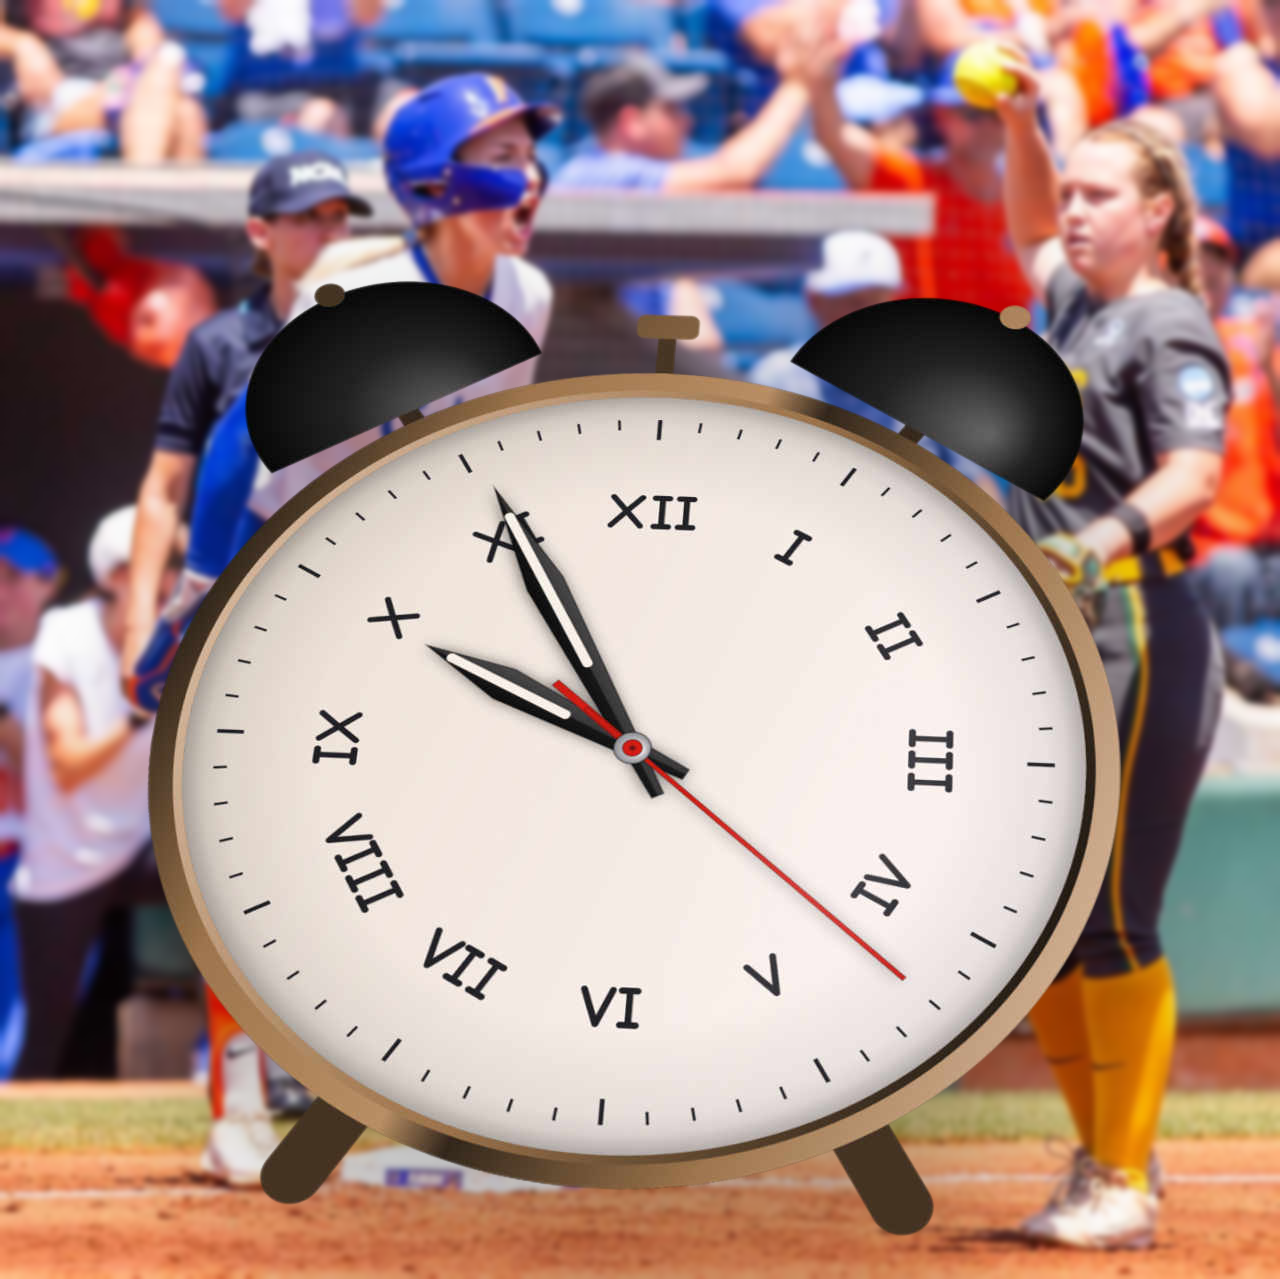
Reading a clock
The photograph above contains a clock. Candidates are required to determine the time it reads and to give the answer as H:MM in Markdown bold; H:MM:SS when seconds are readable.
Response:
**9:55:22**
